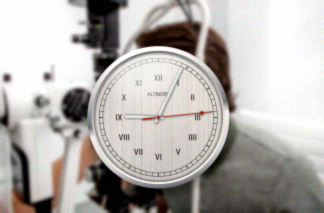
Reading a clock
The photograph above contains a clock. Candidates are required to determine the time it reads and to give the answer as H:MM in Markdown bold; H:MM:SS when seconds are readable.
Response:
**9:04:14**
